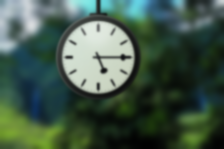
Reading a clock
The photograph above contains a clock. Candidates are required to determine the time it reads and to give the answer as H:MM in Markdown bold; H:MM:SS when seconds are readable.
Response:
**5:15**
